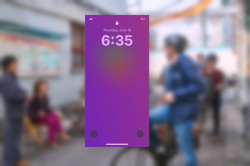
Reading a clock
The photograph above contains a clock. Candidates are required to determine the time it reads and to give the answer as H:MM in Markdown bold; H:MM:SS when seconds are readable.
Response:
**6:35**
